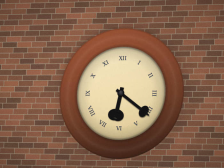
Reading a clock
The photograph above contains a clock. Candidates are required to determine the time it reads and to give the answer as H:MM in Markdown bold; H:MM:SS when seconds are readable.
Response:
**6:21**
